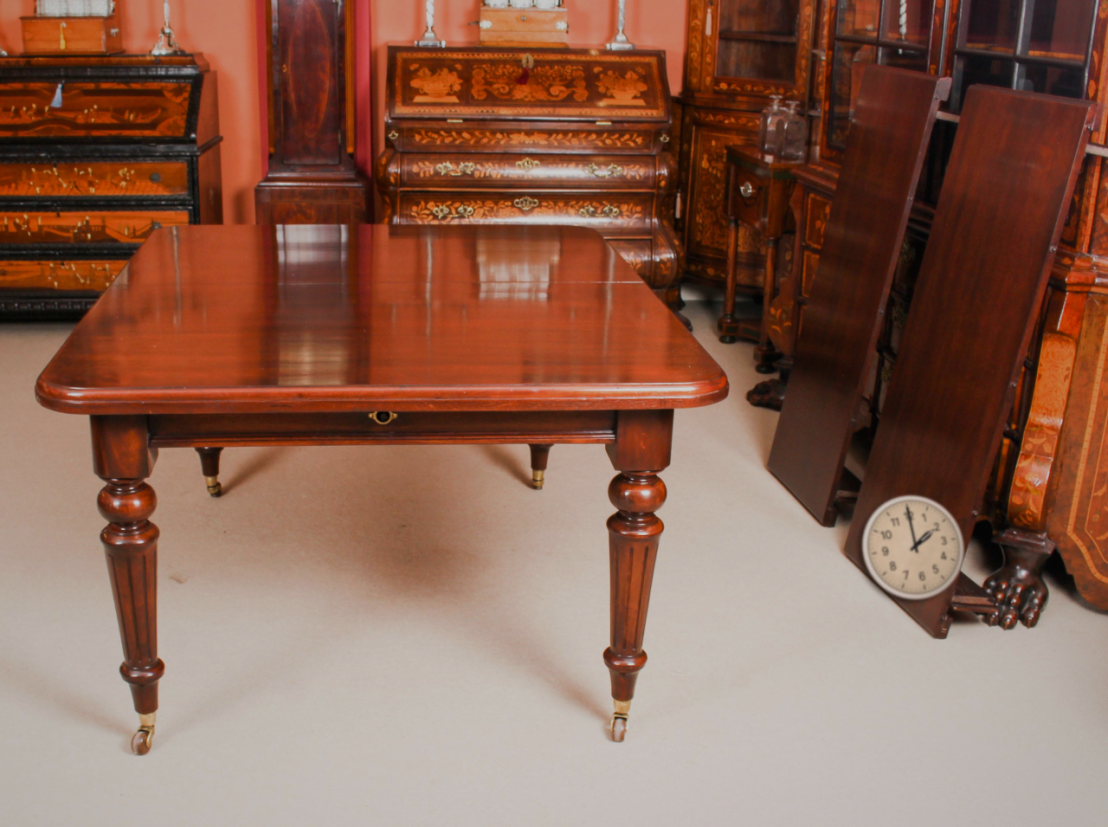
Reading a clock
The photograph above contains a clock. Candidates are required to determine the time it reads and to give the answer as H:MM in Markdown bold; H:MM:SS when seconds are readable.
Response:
**2:00**
